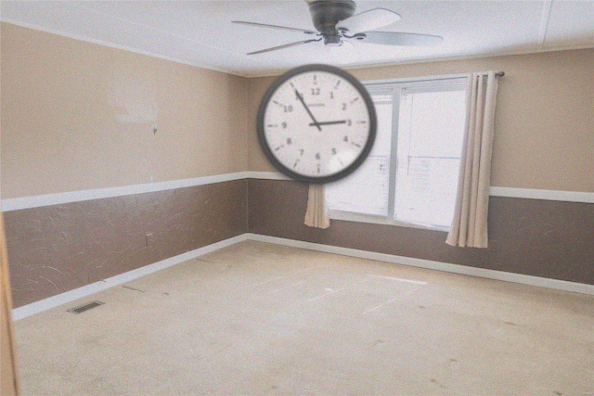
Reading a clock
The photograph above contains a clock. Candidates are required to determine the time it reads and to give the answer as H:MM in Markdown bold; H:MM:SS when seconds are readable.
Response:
**2:55**
